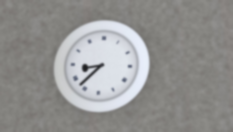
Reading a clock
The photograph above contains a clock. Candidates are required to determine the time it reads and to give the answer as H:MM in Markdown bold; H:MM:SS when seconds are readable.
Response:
**8:37**
